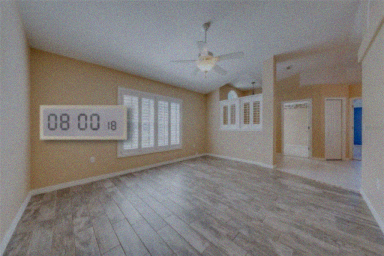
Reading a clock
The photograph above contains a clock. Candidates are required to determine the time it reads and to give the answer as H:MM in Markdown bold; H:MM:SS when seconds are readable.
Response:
**8:00:18**
